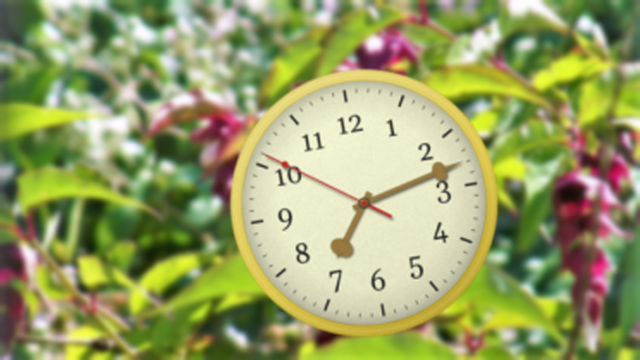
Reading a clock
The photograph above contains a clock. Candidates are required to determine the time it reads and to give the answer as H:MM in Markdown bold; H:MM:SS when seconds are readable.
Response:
**7:12:51**
